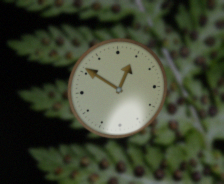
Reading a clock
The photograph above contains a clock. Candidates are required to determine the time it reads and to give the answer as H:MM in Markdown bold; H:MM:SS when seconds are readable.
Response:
**12:51**
